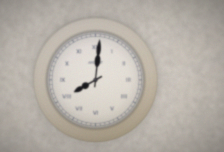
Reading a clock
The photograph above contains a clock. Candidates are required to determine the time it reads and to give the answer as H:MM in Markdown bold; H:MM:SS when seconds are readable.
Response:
**8:01**
